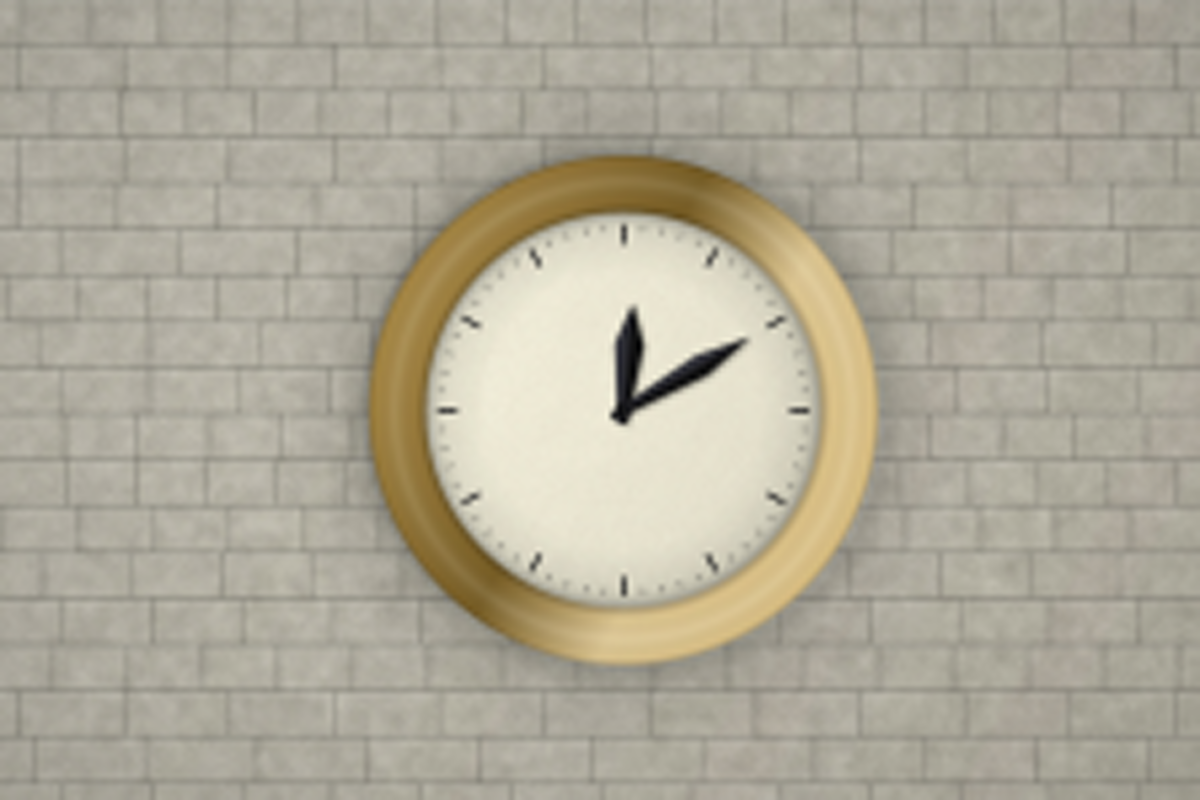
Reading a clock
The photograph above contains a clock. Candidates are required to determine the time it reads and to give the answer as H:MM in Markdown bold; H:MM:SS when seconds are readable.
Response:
**12:10**
